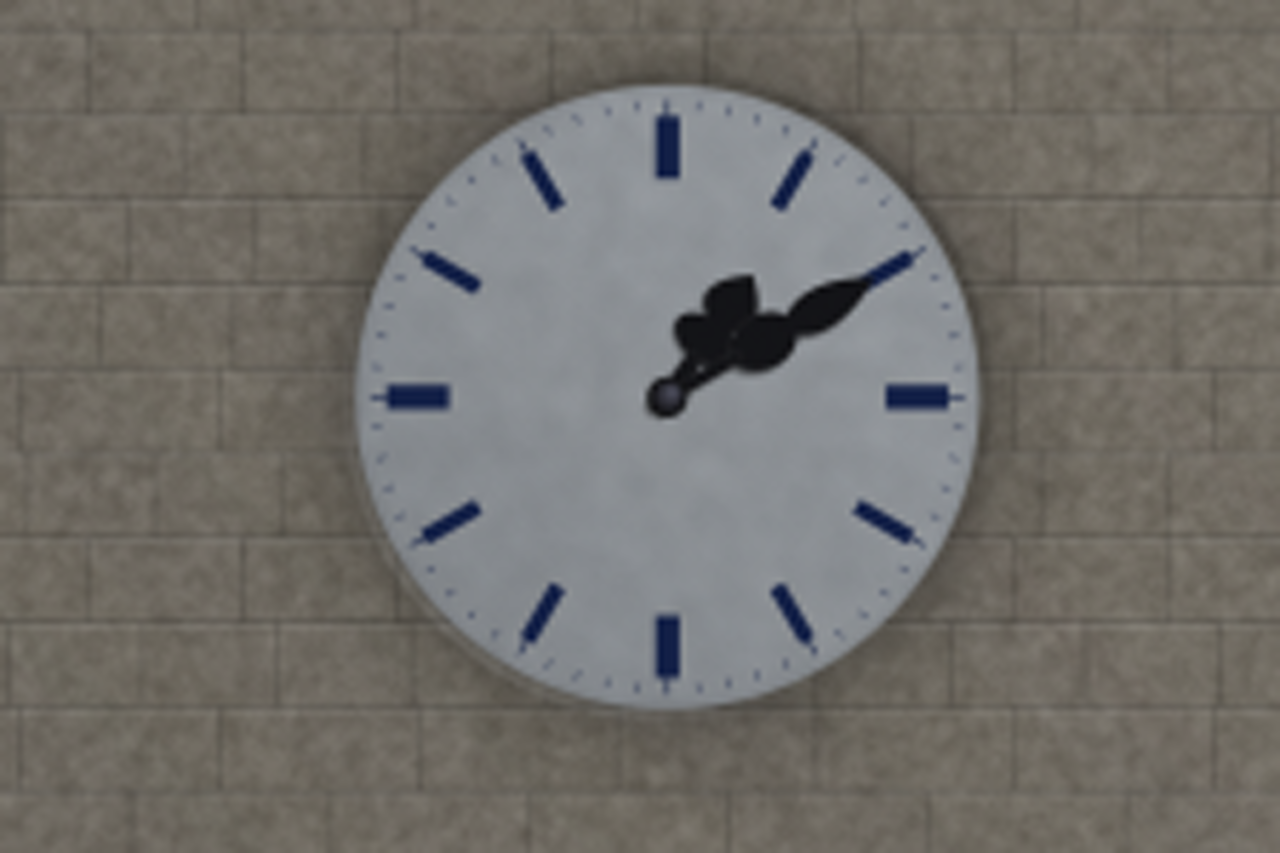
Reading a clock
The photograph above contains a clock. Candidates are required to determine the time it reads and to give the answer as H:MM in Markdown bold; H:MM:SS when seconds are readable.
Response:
**1:10**
